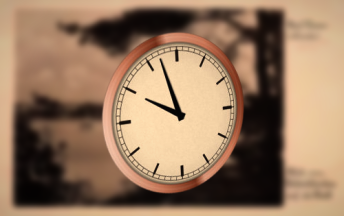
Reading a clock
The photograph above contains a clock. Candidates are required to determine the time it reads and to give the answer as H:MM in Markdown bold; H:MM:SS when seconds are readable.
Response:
**9:57**
